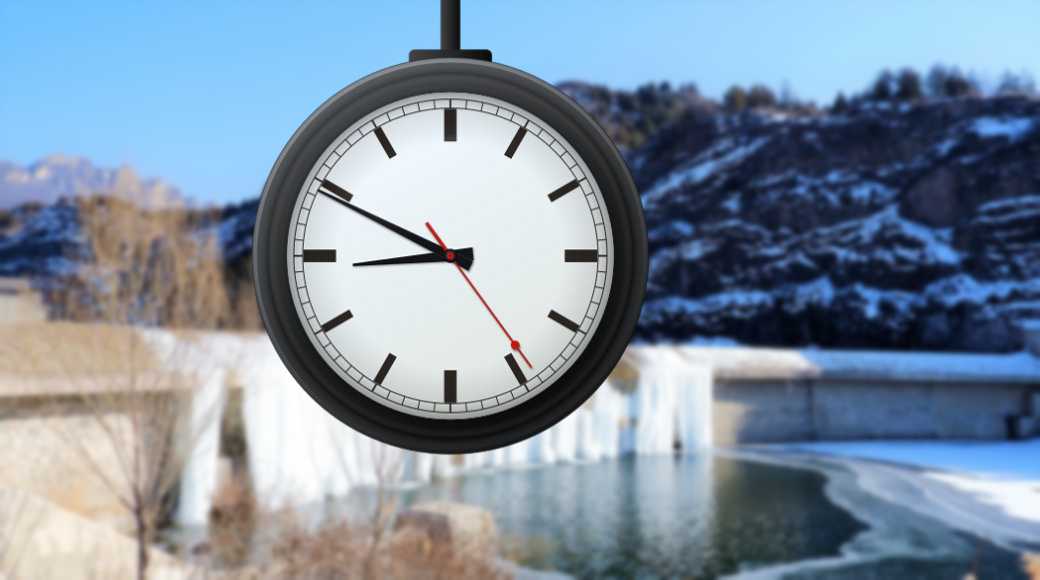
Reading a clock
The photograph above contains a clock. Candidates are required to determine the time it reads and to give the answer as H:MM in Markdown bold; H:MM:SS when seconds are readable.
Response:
**8:49:24**
